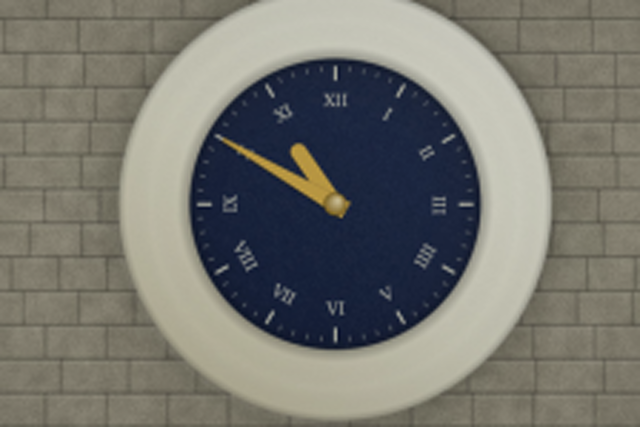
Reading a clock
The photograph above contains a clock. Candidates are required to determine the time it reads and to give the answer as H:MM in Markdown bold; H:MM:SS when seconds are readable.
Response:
**10:50**
